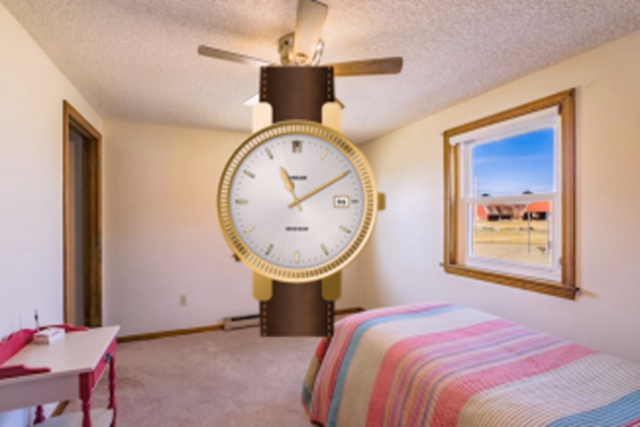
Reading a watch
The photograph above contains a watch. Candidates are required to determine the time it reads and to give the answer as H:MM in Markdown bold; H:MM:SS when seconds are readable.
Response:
**11:10**
